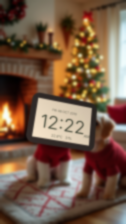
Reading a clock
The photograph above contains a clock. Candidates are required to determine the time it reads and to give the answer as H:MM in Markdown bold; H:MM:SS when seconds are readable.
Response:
**12:22**
